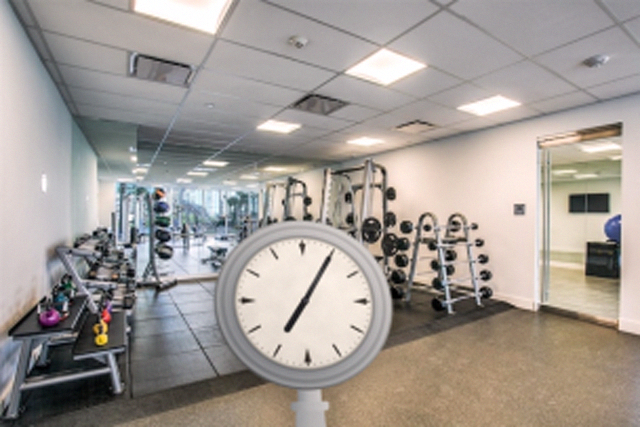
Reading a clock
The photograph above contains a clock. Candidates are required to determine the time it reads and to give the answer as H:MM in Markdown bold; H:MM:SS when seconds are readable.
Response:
**7:05**
